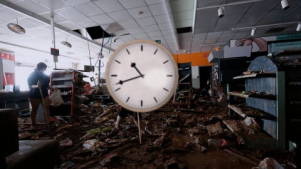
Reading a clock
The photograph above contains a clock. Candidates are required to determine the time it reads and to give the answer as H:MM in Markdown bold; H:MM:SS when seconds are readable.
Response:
**10:42**
